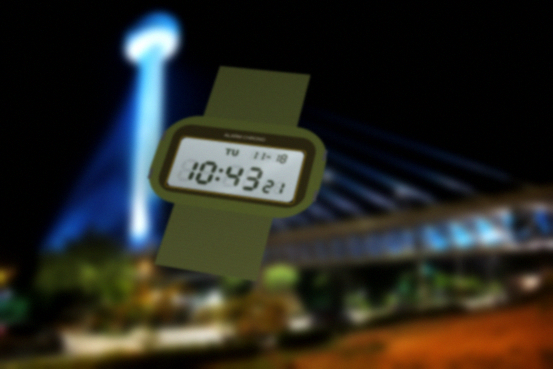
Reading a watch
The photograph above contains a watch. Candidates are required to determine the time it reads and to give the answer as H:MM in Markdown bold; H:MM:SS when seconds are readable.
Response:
**10:43:21**
